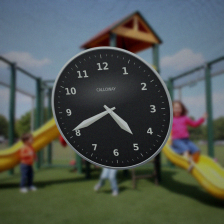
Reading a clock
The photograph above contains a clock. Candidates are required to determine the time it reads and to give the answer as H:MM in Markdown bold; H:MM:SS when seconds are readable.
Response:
**4:41**
